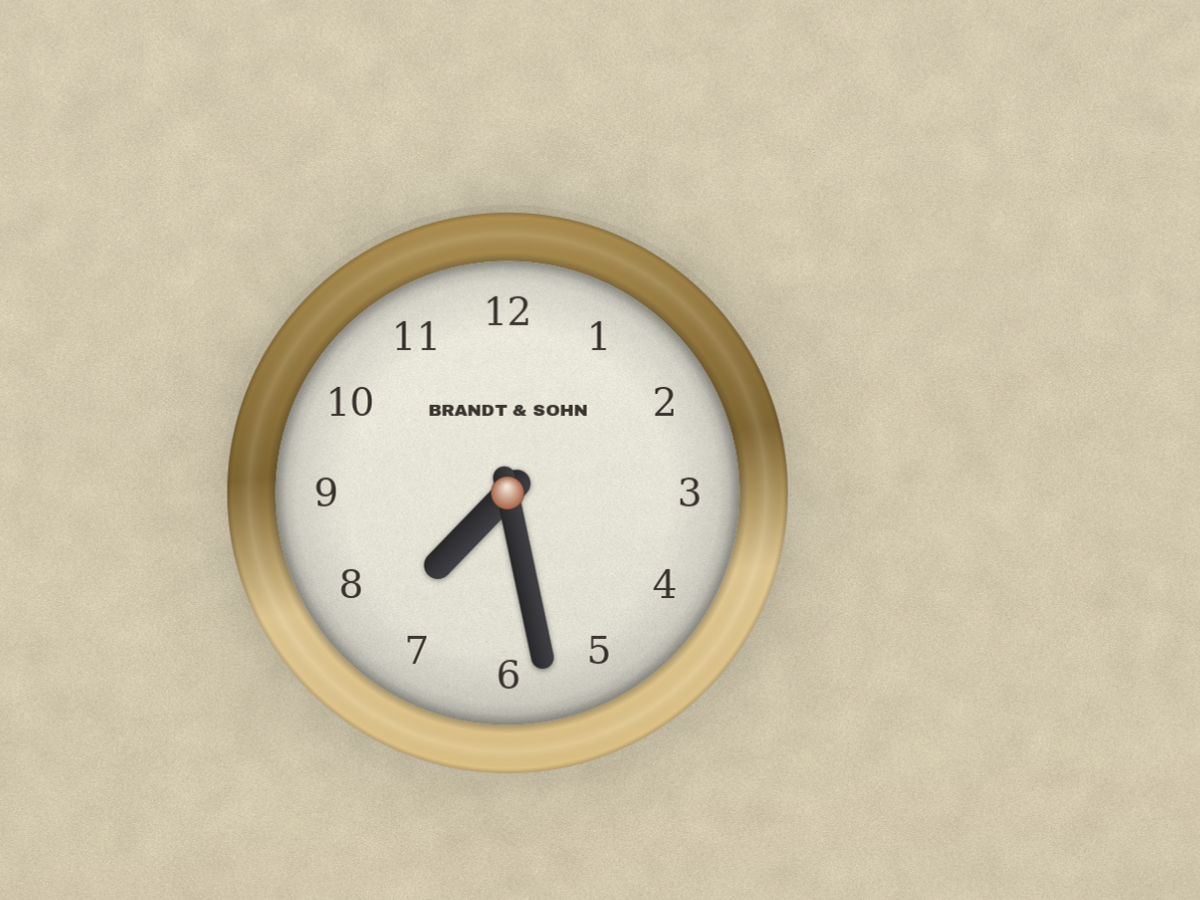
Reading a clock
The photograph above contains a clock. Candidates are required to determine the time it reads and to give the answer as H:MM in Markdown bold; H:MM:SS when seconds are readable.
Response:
**7:28**
